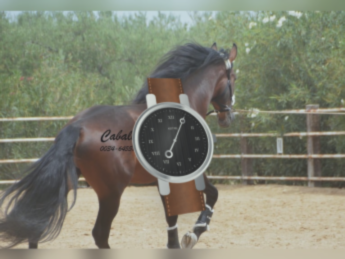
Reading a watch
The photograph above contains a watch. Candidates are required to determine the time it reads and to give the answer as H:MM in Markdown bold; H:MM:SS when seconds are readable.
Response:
**7:05**
